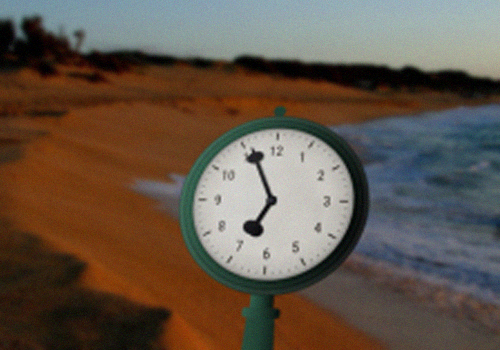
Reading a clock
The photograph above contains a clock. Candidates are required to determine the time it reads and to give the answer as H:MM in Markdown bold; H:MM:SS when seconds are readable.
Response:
**6:56**
